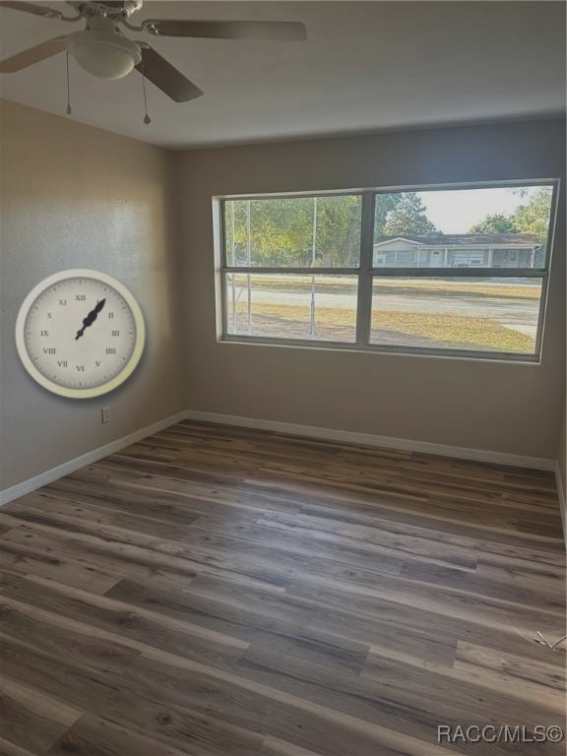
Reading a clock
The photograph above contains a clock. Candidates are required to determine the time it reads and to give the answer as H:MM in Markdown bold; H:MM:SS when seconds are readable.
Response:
**1:06**
